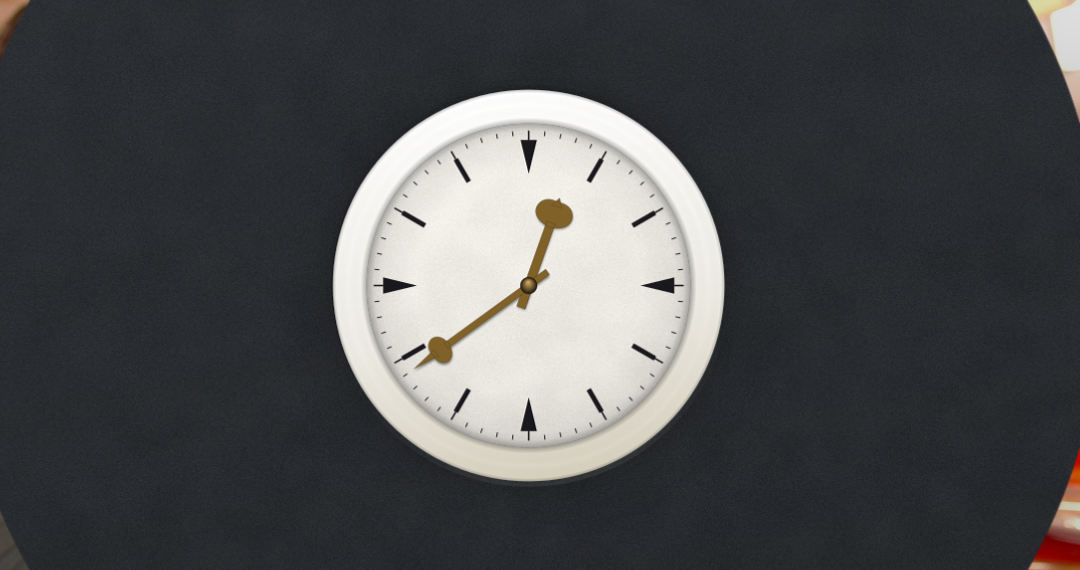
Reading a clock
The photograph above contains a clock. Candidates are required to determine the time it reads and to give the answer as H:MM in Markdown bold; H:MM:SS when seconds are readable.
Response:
**12:39**
